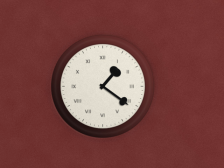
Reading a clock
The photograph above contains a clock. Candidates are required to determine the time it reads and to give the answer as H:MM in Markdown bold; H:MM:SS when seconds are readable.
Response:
**1:21**
